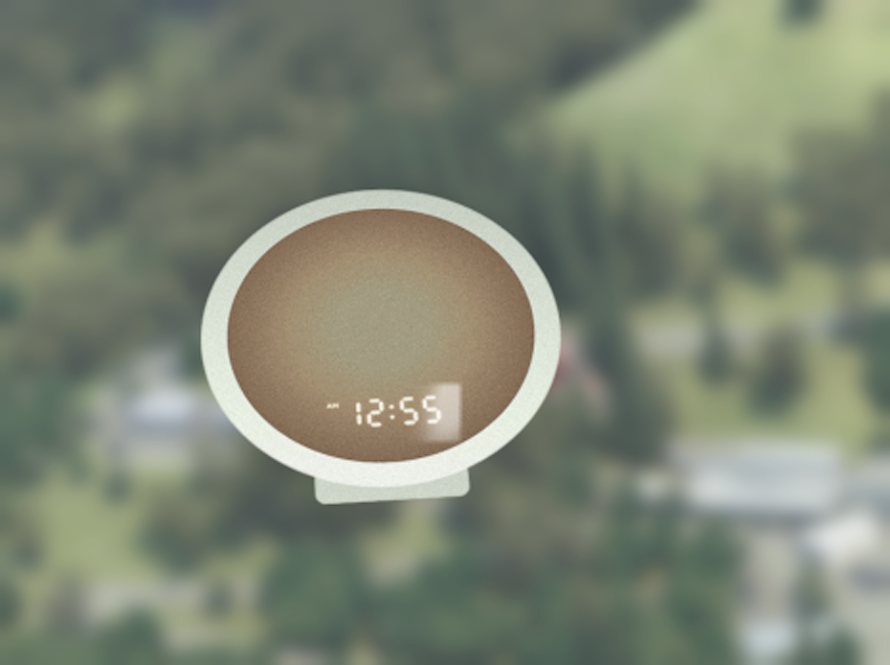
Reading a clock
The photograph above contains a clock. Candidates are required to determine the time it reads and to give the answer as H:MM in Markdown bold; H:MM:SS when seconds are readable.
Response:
**12:55**
